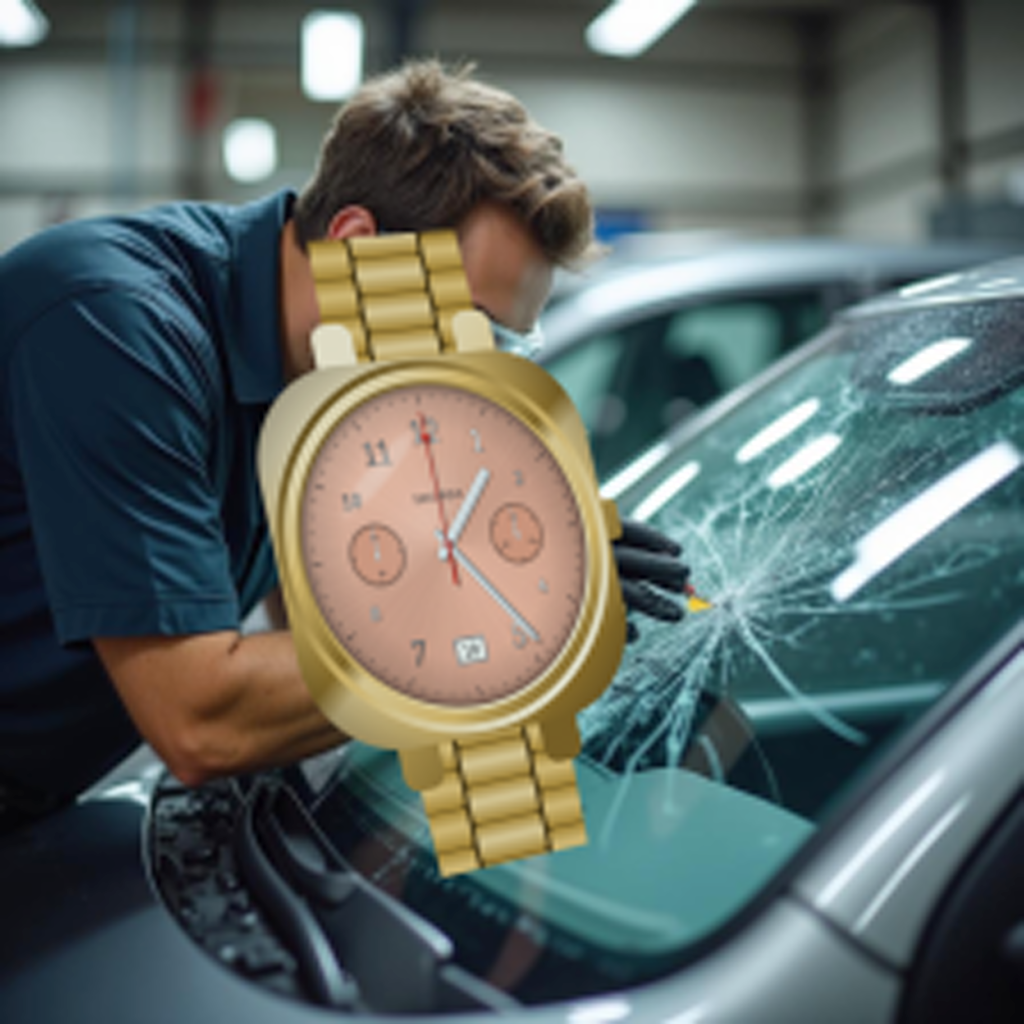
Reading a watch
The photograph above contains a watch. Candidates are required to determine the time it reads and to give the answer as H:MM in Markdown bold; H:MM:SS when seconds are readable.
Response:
**1:24**
